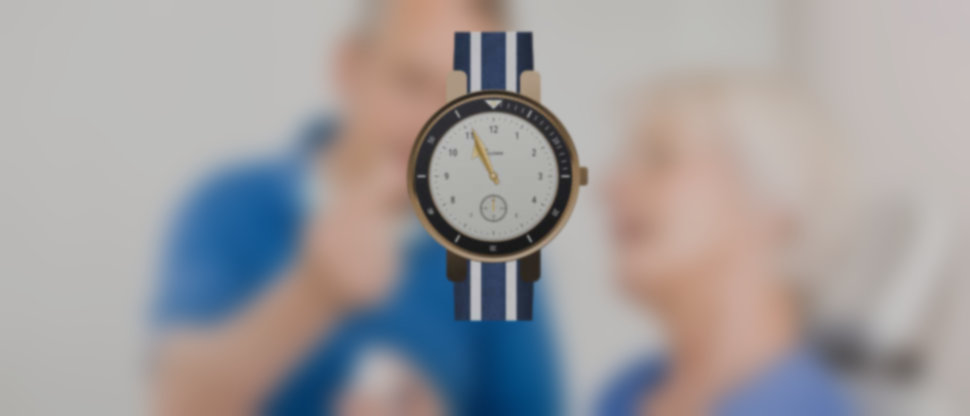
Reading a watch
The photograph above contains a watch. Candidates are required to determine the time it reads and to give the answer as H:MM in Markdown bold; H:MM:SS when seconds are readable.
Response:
**10:56**
